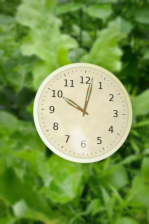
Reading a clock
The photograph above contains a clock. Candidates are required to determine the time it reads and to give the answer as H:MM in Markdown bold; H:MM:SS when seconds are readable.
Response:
**10:02**
